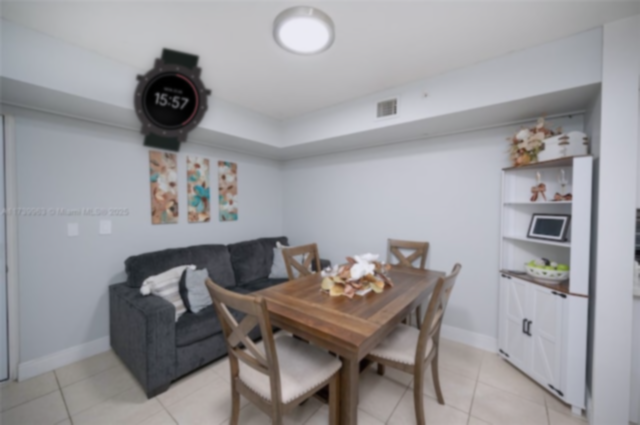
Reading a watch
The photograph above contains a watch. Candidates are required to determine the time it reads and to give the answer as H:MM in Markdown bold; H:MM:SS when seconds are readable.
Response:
**15:57**
